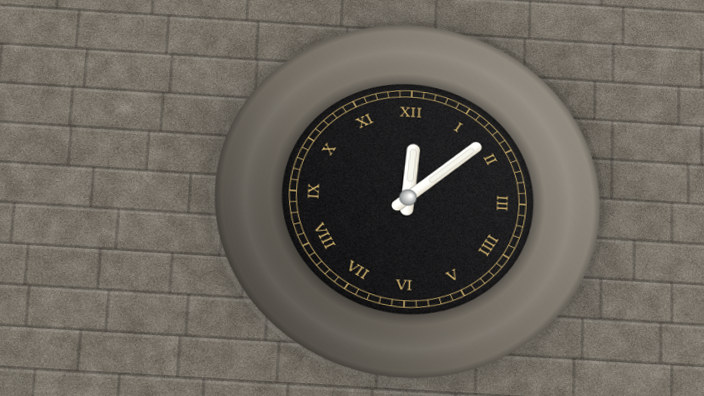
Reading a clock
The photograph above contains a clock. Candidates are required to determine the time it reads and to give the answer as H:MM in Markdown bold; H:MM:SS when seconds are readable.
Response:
**12:08**
